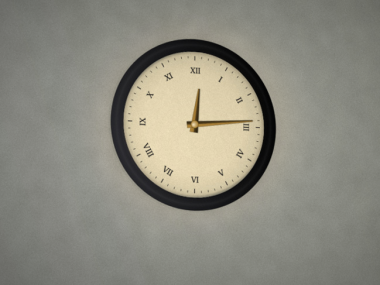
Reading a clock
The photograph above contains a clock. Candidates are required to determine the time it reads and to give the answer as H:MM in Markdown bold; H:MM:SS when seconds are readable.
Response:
**12:14**
